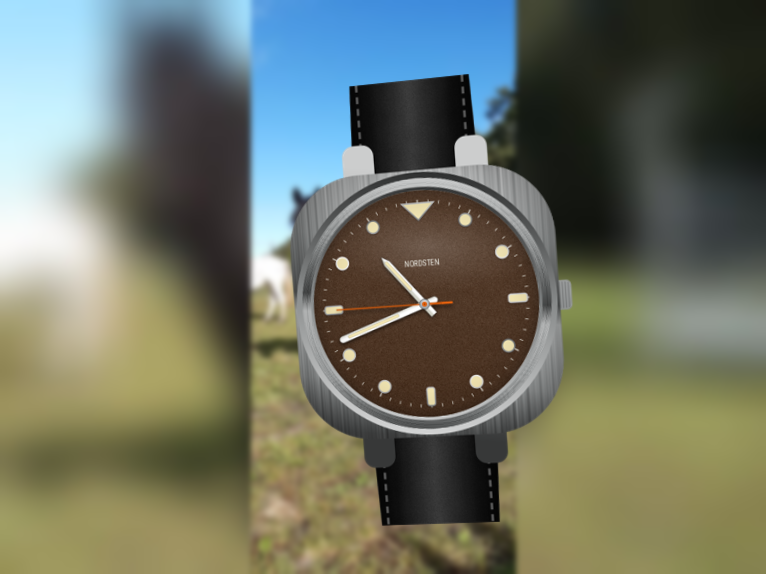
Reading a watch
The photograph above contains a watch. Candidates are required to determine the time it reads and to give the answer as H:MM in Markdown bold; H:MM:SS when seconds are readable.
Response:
**10:41:45**
